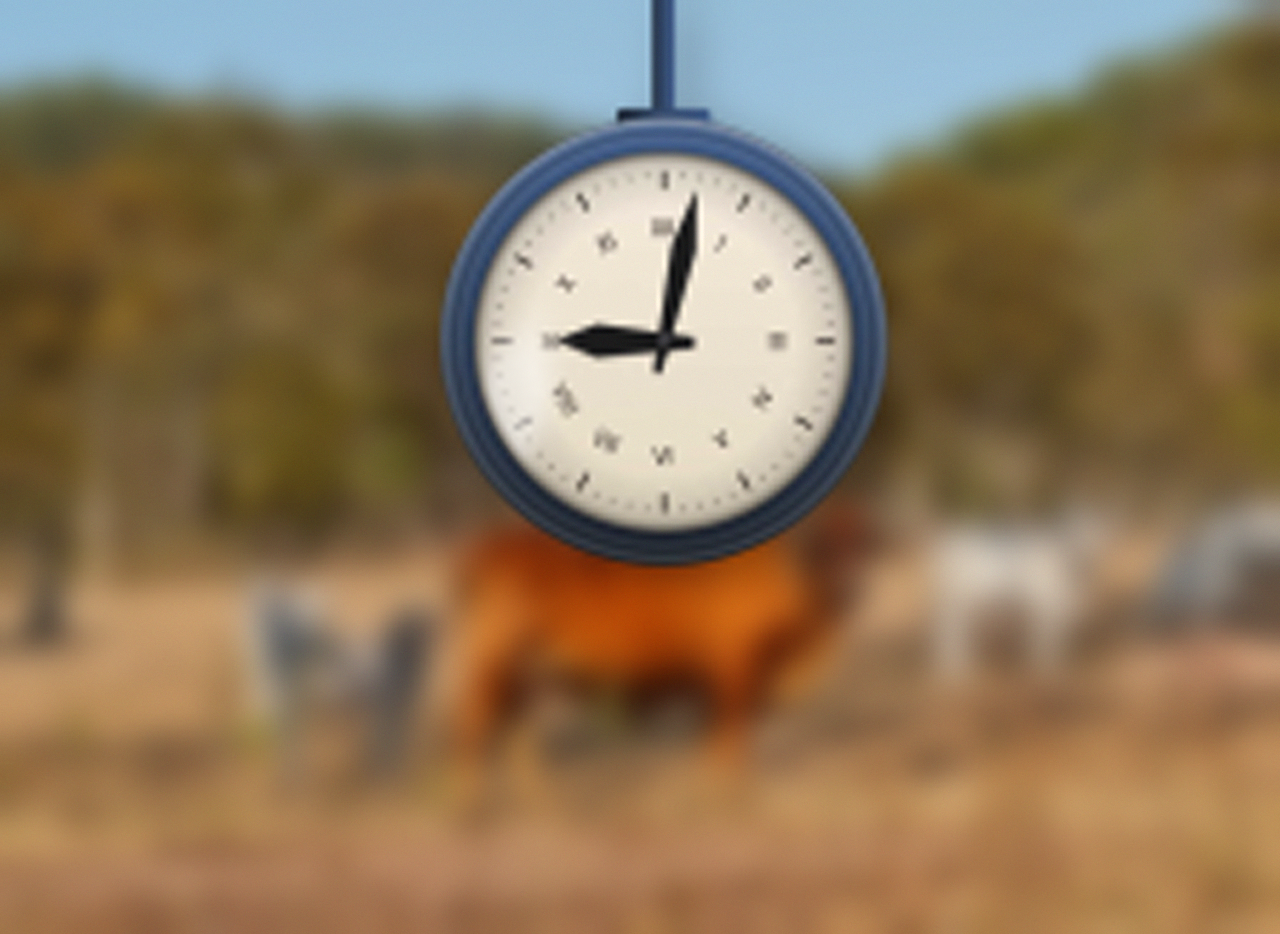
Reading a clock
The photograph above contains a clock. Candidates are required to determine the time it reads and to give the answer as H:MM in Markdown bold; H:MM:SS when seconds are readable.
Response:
**9:02**
